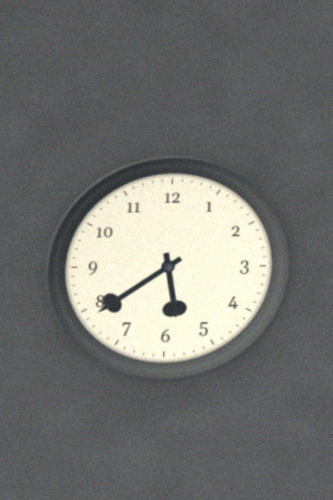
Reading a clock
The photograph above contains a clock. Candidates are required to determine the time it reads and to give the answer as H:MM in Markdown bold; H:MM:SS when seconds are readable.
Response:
**5:39**
